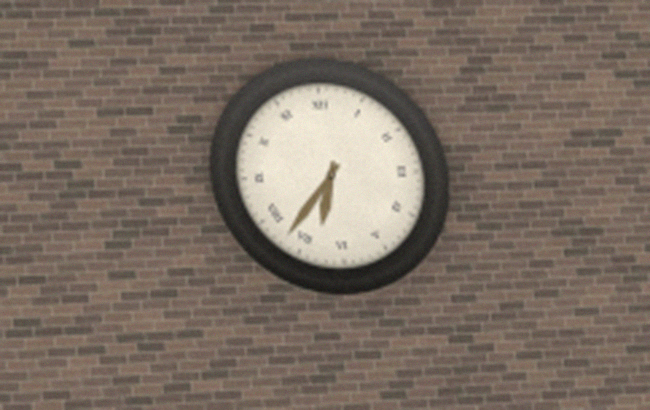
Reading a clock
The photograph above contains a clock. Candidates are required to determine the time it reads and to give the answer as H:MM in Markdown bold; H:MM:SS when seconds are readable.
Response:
**6:37**
